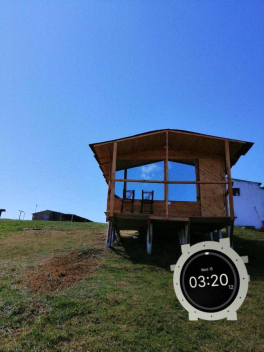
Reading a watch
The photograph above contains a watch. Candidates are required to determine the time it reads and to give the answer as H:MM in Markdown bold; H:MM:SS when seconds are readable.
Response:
**3:20**
